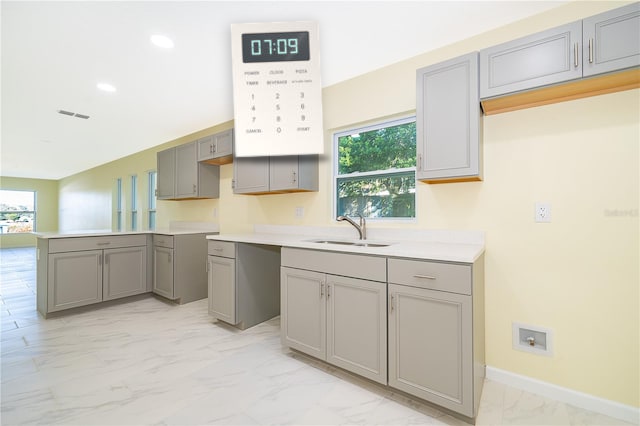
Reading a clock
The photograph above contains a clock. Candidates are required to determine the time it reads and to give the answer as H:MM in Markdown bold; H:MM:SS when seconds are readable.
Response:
**7:09**
